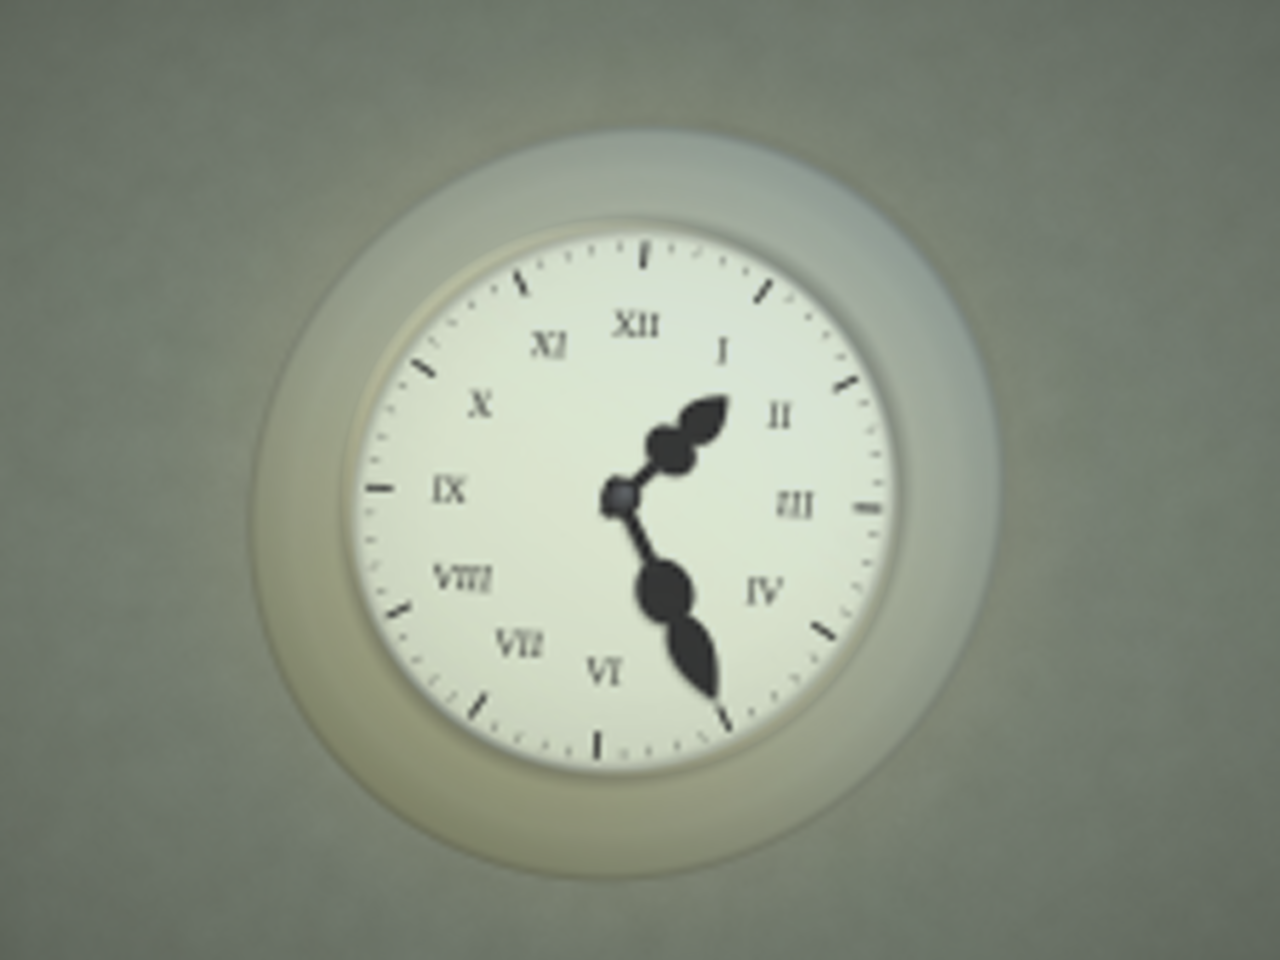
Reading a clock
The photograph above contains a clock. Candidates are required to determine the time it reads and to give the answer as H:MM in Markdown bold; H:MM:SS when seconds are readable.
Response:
**1:25**
